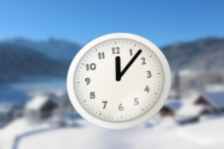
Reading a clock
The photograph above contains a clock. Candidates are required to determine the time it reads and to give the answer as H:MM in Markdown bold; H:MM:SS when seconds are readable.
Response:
**12:07**
